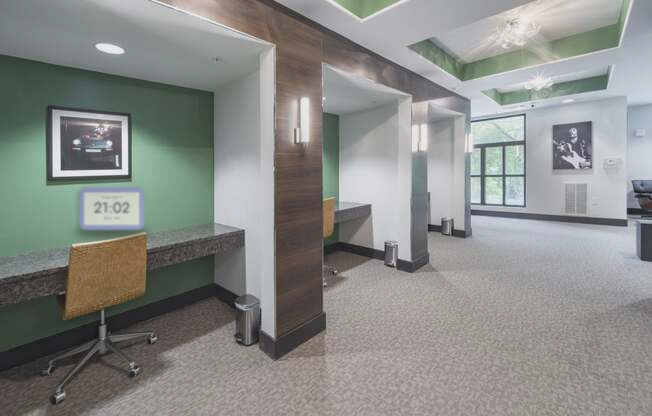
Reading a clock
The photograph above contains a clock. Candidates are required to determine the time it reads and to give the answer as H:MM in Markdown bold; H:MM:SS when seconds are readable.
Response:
**21:02**
